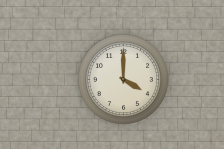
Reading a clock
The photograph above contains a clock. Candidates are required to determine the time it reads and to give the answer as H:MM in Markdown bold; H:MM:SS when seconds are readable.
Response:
**4:00**
